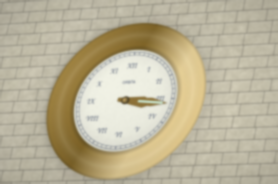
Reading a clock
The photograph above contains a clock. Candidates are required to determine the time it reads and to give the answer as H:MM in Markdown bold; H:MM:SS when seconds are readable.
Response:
**3:16**
